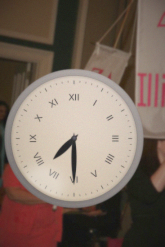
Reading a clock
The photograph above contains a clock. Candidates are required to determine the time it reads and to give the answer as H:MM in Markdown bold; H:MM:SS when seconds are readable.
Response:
**7:30**
